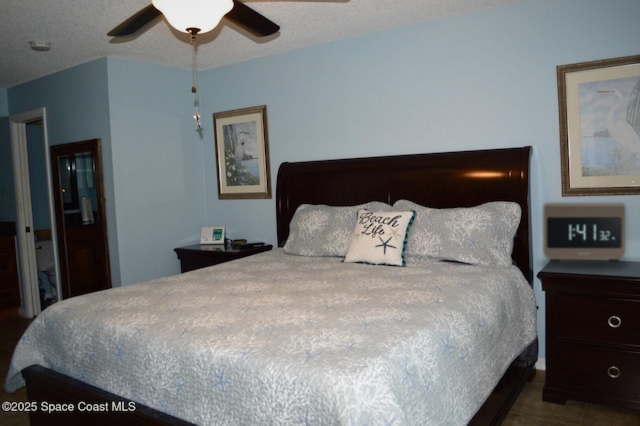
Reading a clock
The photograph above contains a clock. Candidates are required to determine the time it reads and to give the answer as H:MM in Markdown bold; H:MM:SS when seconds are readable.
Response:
**1:41**
